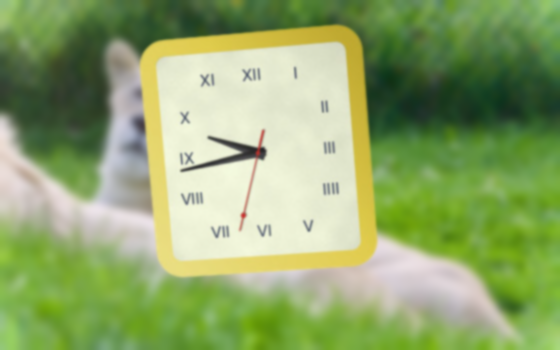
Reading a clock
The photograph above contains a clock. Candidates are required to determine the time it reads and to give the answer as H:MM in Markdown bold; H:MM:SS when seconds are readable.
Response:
**9:43:33**
